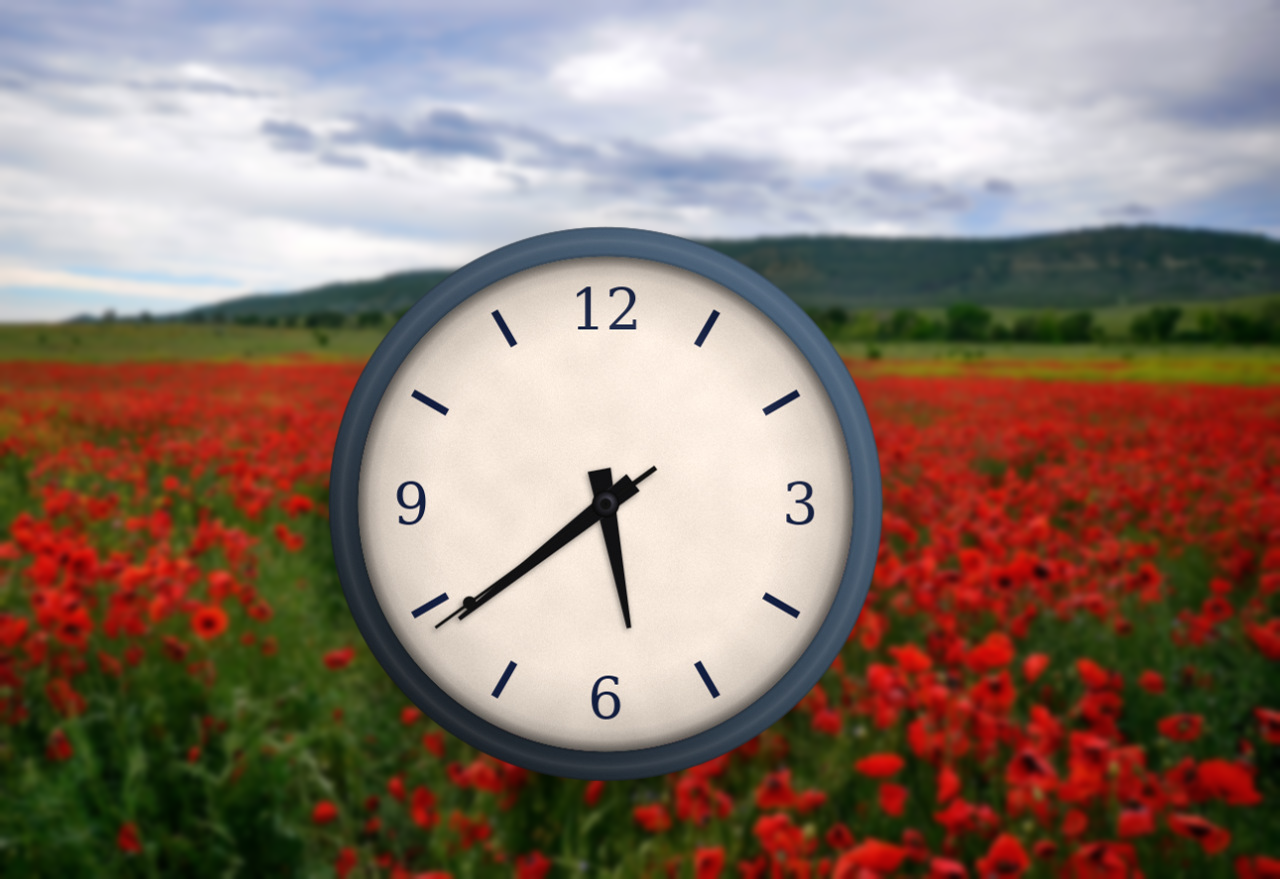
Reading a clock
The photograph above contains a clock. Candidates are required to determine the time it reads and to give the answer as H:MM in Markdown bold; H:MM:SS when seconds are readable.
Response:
**5:38:39**
